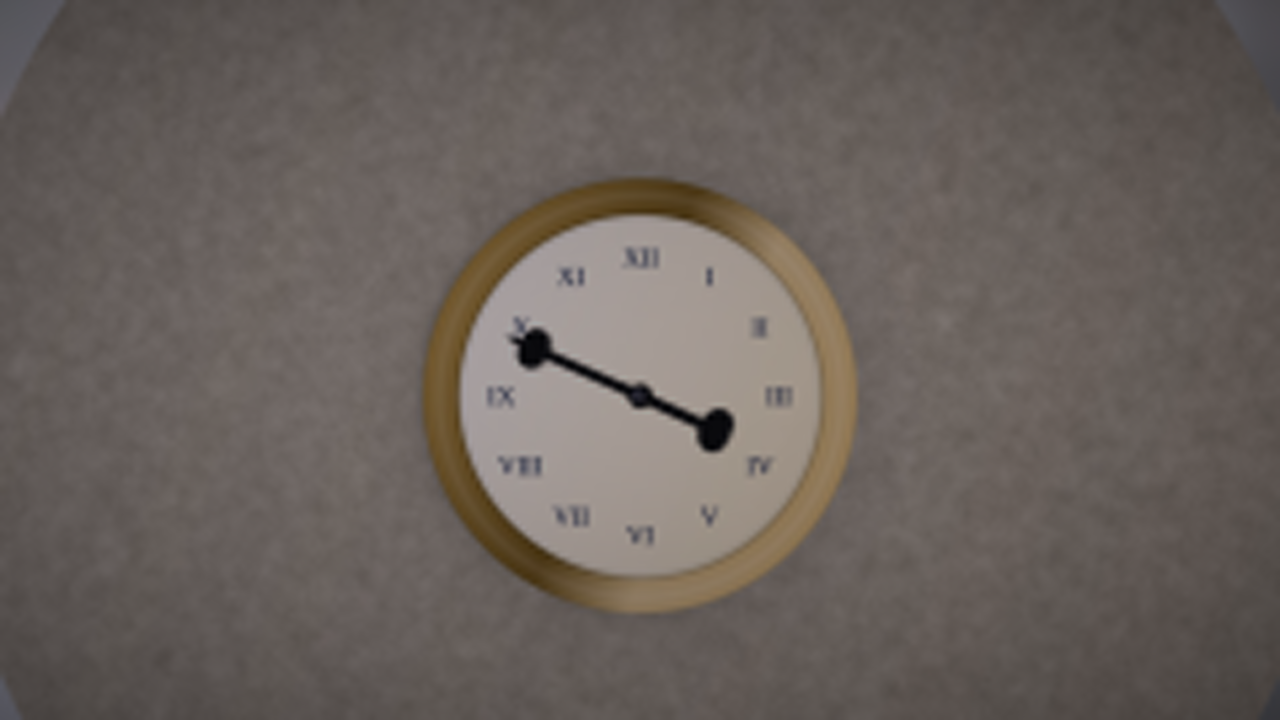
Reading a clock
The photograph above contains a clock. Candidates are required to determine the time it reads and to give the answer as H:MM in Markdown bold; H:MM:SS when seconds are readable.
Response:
**3:49**
